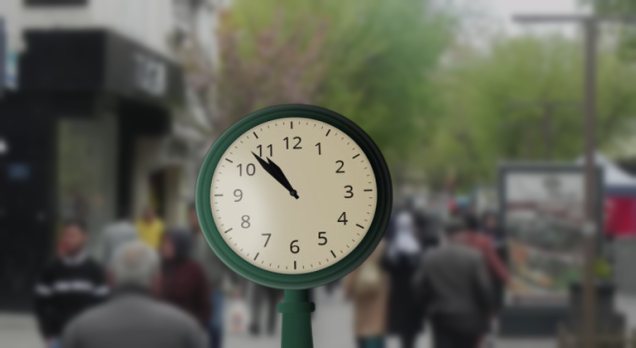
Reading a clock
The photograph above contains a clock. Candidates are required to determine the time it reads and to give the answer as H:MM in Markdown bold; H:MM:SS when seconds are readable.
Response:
**10:53**
